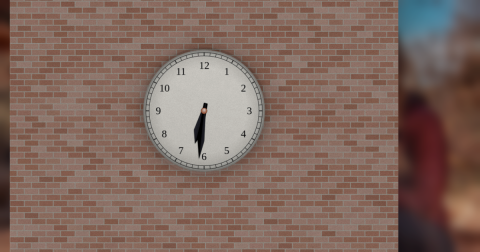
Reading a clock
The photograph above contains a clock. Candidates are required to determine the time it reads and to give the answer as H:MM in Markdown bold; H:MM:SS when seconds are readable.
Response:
**6:31**
